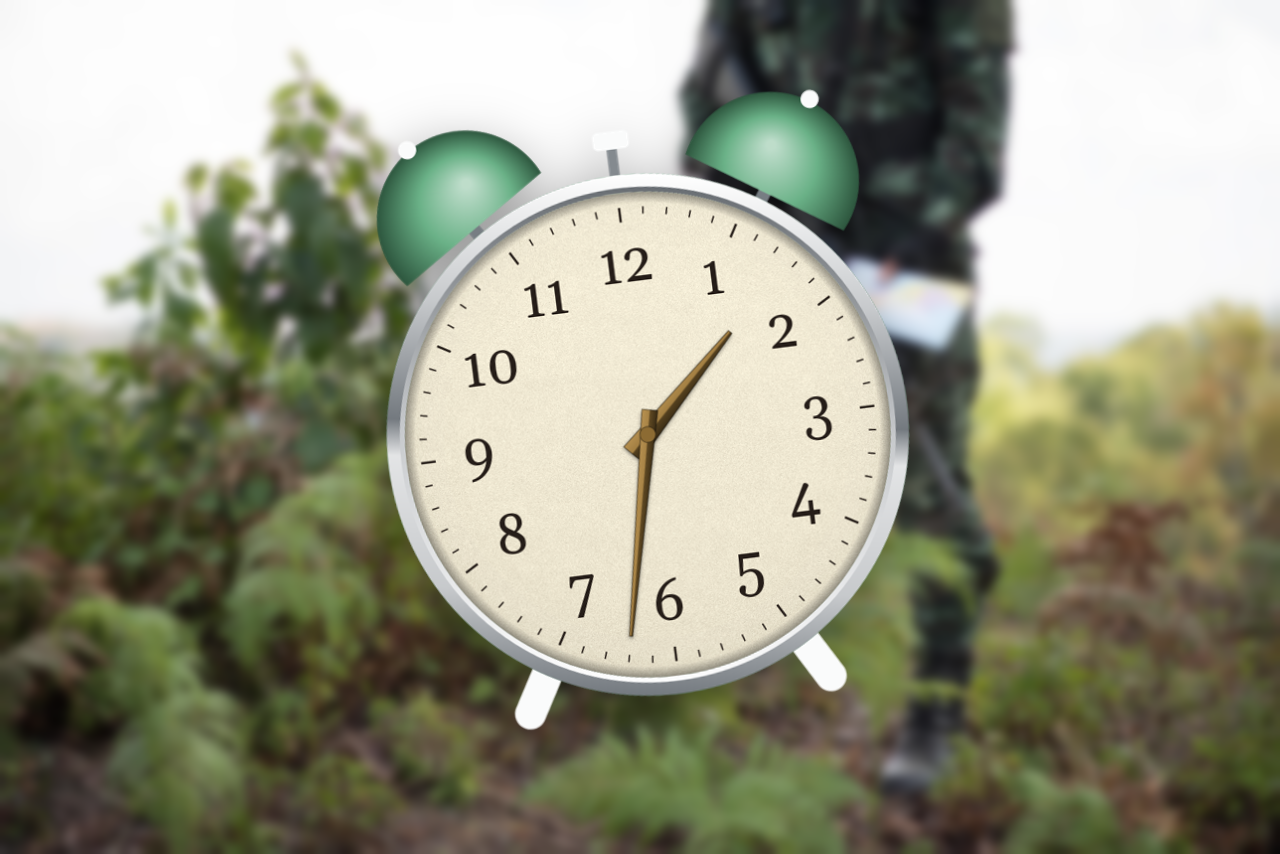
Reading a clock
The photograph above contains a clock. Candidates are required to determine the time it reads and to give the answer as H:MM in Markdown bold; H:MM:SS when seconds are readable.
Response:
**1:32**
